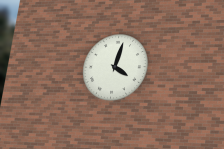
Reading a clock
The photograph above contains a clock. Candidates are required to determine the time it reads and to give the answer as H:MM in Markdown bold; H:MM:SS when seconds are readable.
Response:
**4:02**
